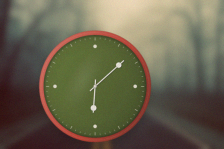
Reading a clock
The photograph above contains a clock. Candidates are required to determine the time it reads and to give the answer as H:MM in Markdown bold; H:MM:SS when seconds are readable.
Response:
**6:08**
